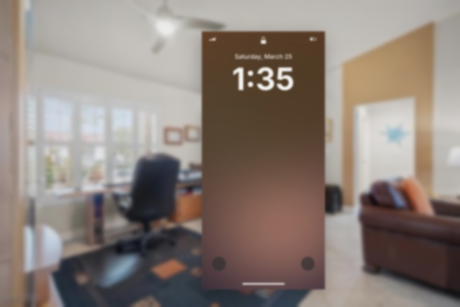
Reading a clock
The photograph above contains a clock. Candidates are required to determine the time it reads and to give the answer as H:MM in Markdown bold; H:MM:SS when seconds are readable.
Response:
**1:35**
